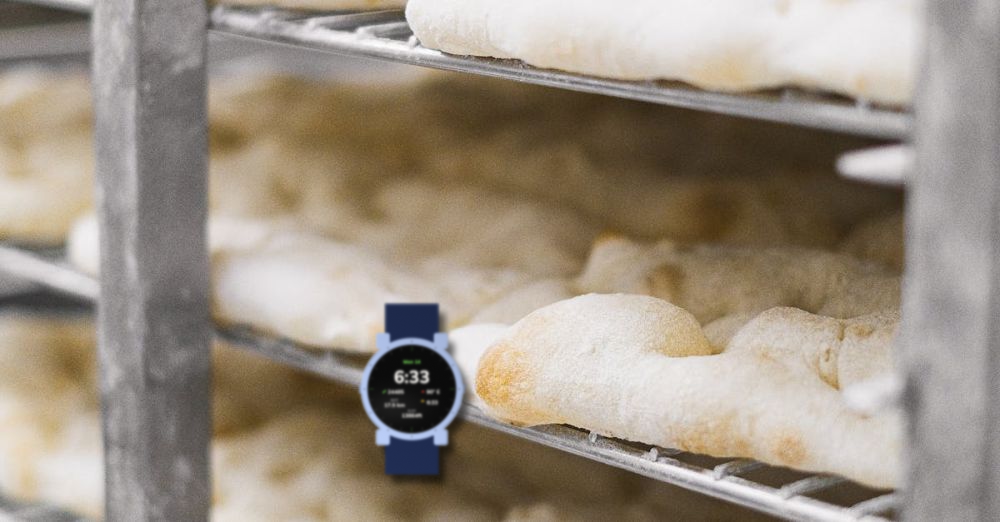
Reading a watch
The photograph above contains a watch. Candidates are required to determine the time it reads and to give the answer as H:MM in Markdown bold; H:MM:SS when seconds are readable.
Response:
**6:33**
